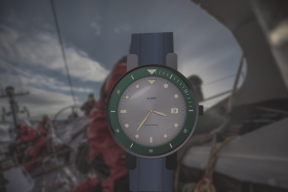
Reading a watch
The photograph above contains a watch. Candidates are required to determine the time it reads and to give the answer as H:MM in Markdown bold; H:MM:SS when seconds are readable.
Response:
**3:36**
